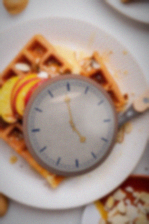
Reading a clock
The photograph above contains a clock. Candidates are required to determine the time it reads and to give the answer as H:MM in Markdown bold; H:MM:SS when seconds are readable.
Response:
**4:59**
